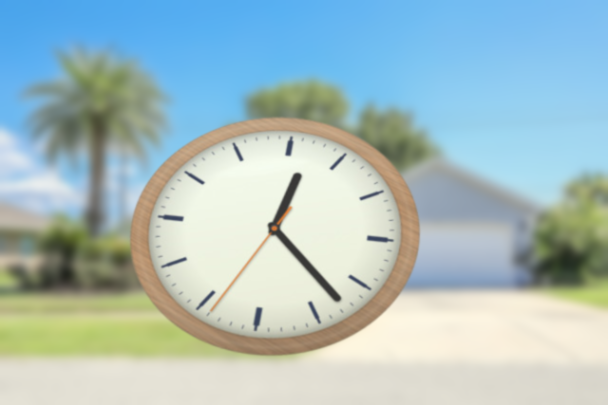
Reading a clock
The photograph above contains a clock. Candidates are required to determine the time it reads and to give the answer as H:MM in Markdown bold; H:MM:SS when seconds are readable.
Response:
**12:22:34**
